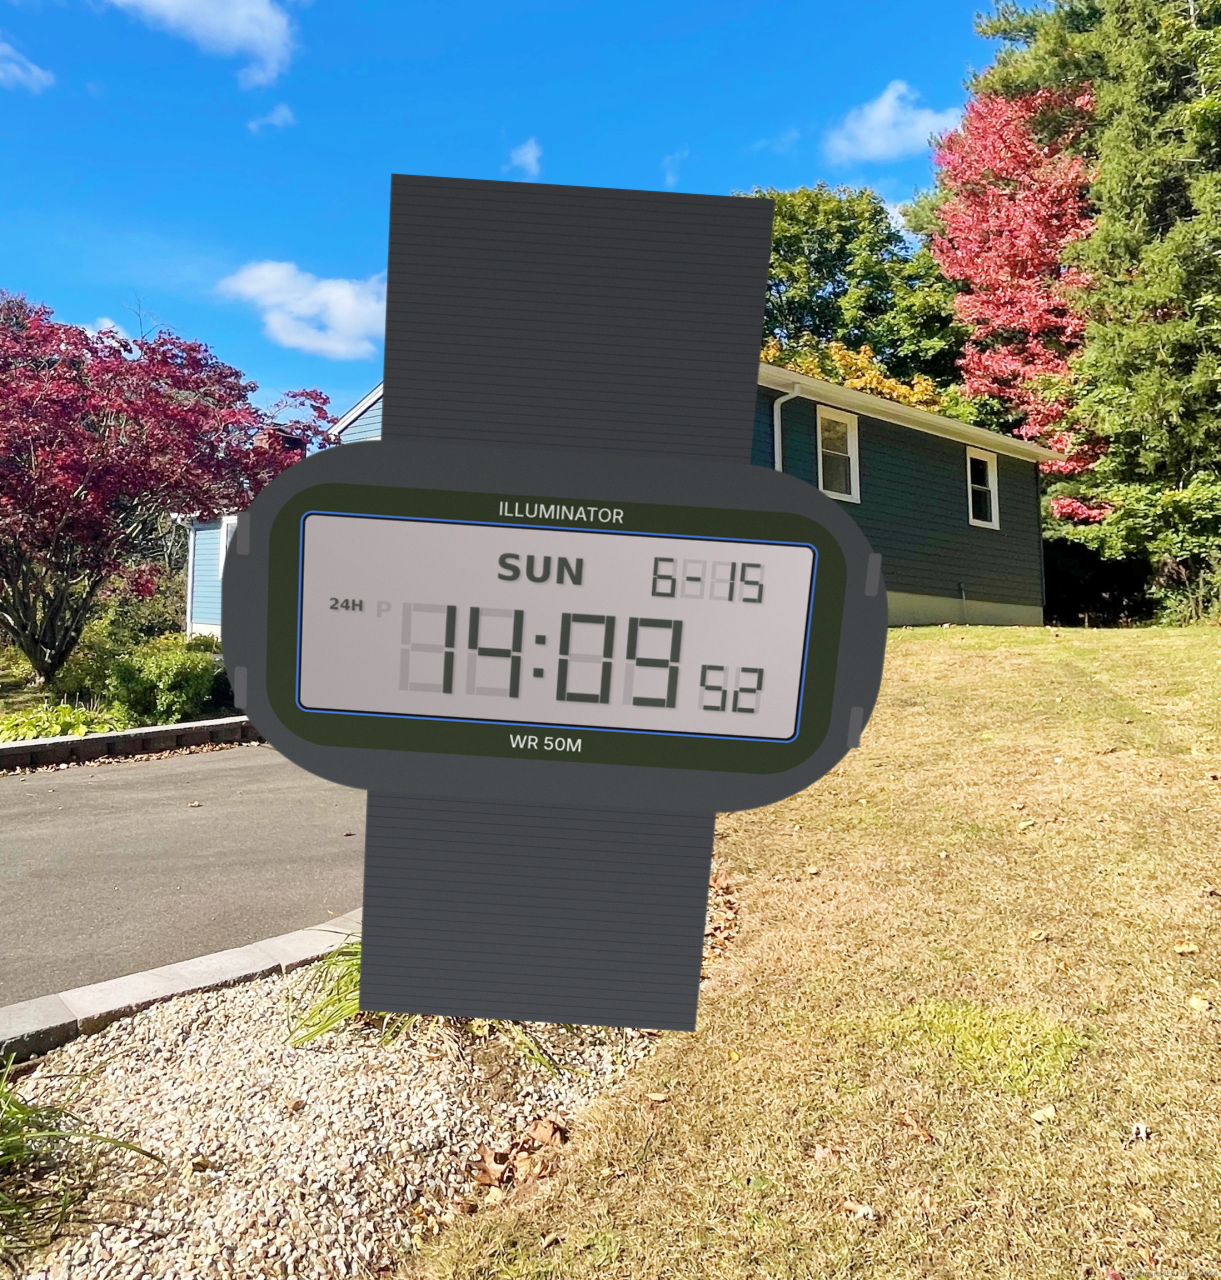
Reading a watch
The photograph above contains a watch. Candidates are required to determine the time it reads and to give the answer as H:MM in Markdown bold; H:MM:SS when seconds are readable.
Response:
**14:09:52**
